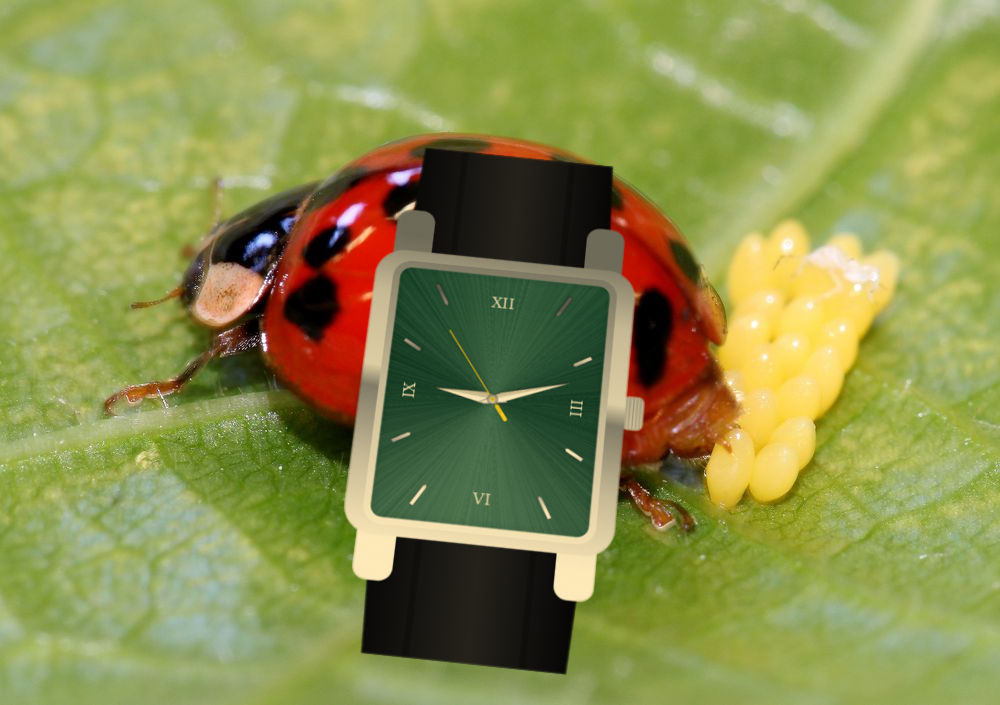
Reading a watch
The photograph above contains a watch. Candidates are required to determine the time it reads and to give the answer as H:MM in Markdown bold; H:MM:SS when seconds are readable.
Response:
**9:11:54**
